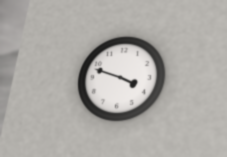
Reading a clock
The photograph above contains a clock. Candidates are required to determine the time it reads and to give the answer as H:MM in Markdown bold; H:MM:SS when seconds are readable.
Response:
**3:48**
